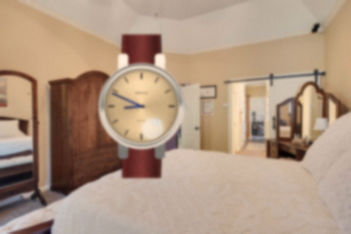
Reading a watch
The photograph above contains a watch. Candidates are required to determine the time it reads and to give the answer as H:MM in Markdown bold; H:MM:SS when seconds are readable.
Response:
**8:49**
